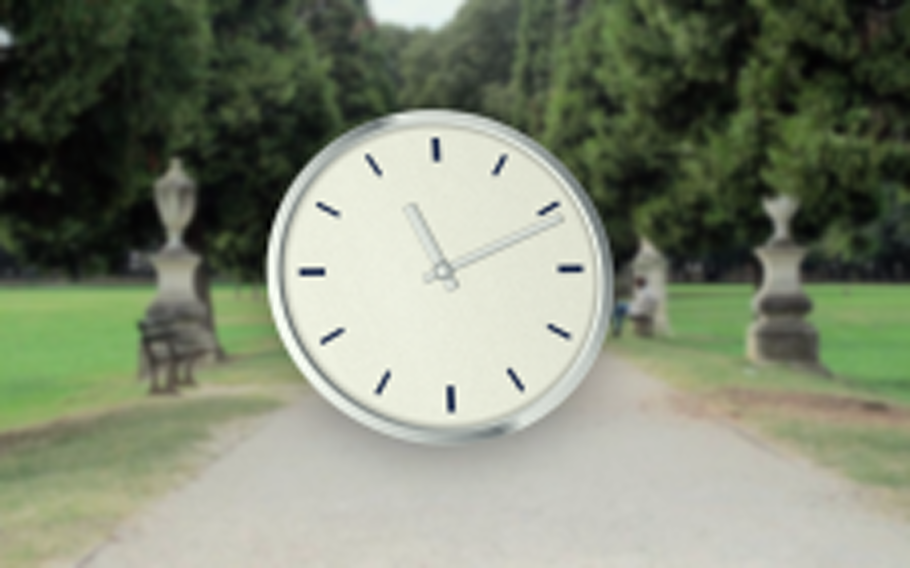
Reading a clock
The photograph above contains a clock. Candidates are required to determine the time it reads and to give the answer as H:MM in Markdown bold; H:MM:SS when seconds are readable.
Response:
**11:11**
